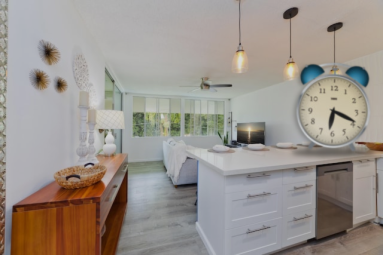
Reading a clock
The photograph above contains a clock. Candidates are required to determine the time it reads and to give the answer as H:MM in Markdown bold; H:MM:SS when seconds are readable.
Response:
**6:19**
